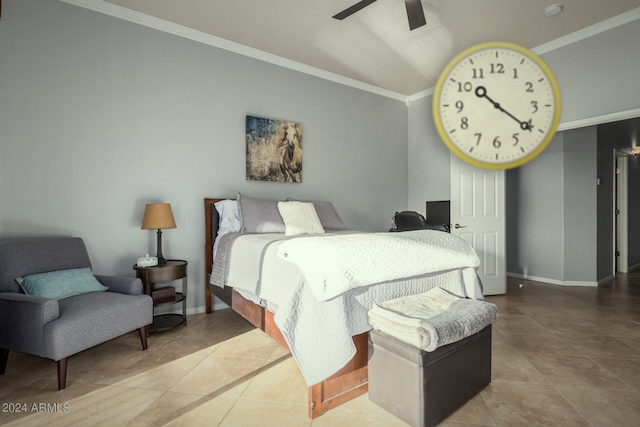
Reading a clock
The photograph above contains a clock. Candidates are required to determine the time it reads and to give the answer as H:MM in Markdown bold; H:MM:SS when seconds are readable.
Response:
**10:21**
